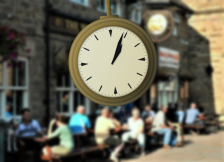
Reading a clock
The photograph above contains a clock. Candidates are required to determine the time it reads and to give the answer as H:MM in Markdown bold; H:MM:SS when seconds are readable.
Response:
**1:04**
